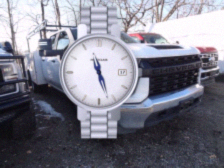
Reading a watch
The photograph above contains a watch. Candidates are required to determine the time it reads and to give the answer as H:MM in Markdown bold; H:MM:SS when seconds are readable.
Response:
**11:27**
